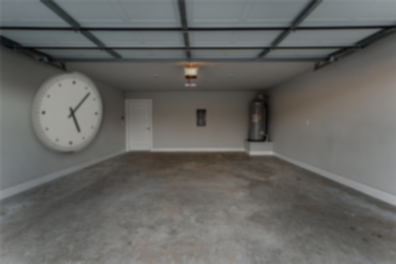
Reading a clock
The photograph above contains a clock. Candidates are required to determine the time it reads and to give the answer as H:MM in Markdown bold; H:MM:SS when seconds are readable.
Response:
**5:07**
